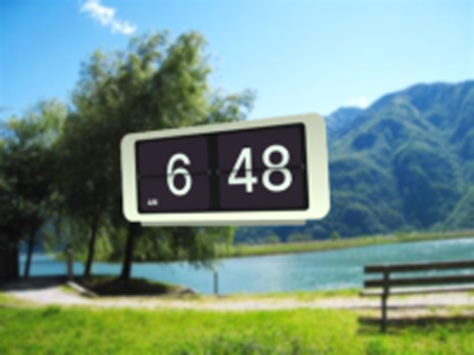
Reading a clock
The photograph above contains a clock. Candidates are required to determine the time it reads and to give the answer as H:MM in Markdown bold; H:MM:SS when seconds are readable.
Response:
**6:48**
